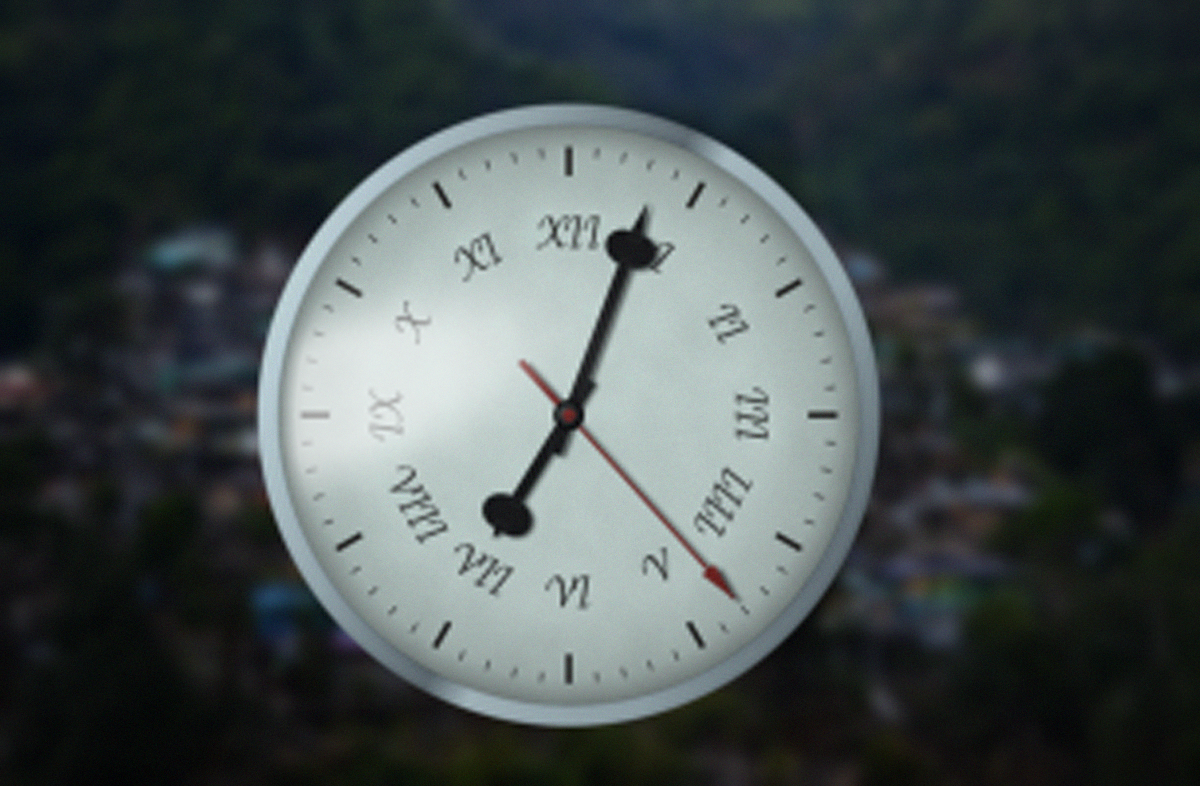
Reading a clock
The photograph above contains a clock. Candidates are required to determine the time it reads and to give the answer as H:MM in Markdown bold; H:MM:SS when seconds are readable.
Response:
**7:03:23**
